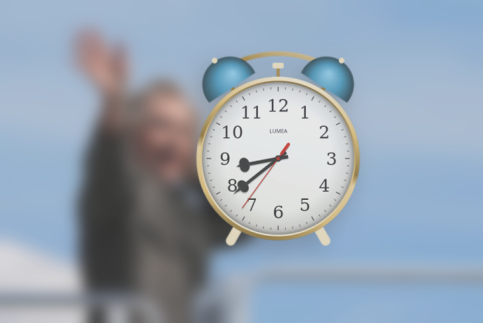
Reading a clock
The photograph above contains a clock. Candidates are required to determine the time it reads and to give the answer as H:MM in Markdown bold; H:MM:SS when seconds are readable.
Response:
**8:38:36**
